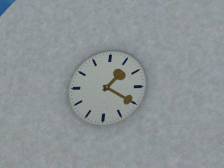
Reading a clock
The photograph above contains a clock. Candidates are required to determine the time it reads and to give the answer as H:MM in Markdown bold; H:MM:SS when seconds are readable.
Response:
**1:20**
